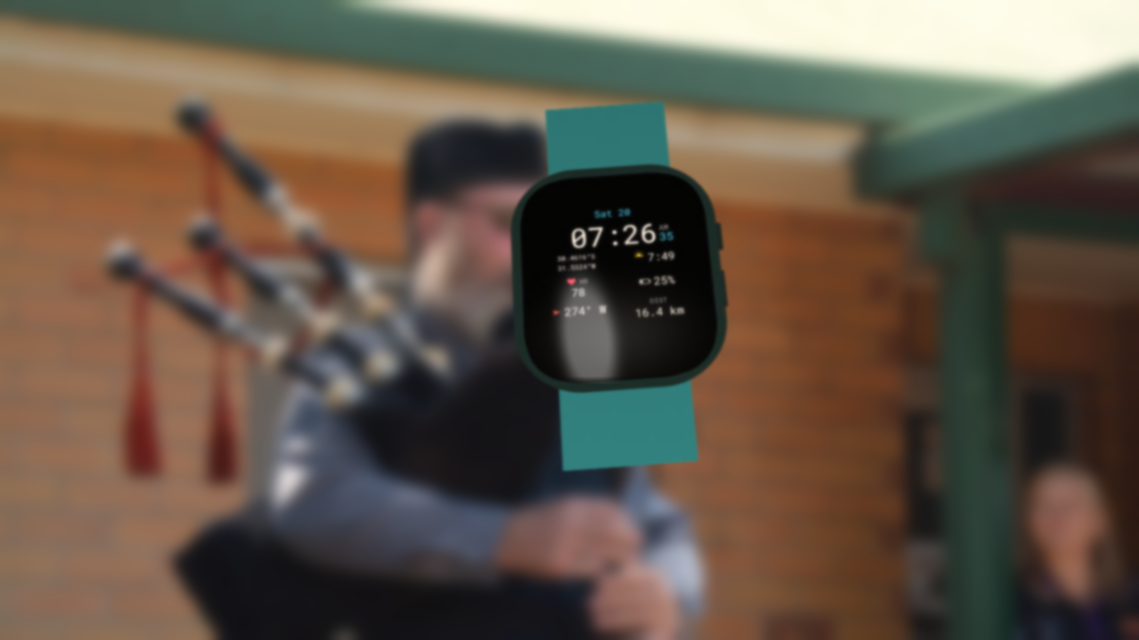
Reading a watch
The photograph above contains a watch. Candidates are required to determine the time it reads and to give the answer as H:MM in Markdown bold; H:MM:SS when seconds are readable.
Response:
**7:26:35**
